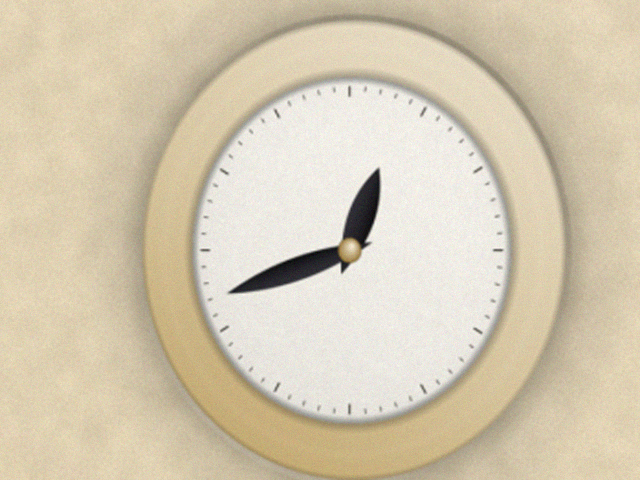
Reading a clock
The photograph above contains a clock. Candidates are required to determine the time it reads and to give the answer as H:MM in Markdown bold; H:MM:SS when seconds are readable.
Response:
**12:42**
